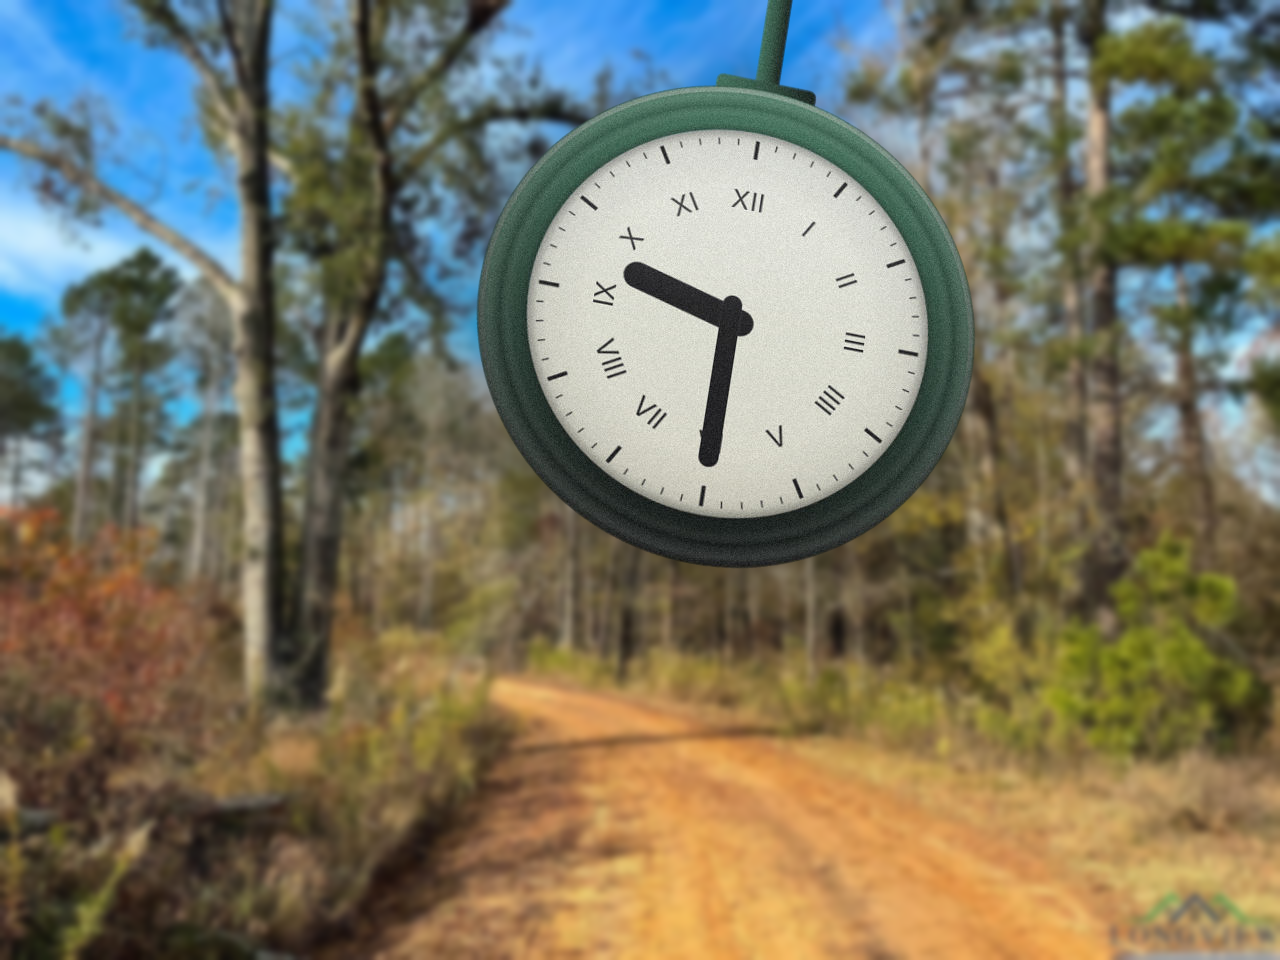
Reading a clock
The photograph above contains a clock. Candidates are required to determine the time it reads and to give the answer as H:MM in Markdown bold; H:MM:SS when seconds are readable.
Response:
**9:30**
